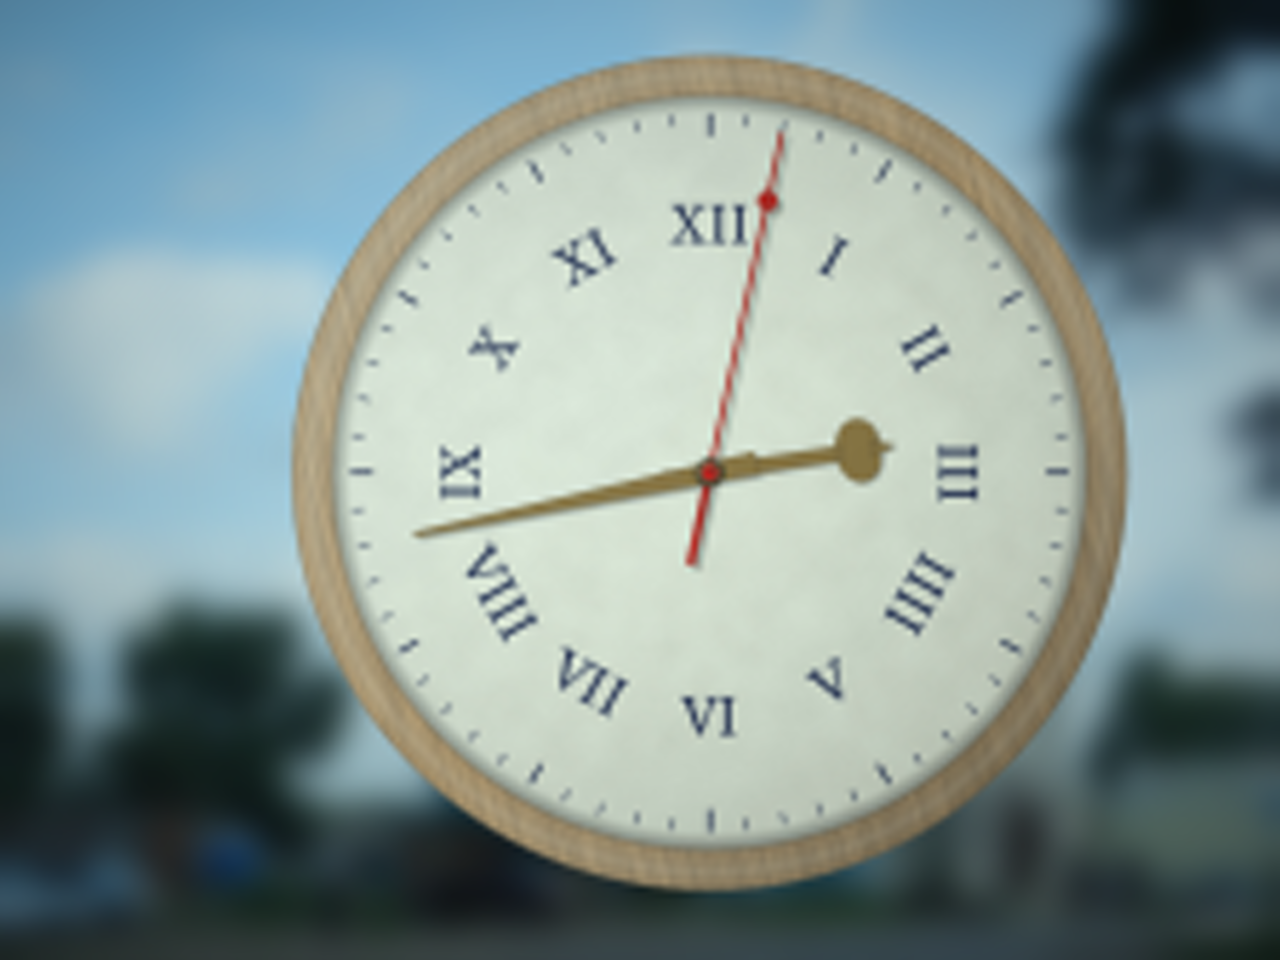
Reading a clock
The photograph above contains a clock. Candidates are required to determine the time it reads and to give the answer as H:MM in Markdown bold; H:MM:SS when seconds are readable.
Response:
**2:43:02**
